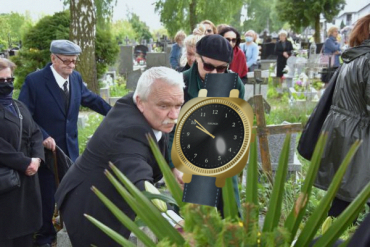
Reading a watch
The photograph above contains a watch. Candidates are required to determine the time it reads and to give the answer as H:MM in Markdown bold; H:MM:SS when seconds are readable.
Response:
**9:51**
